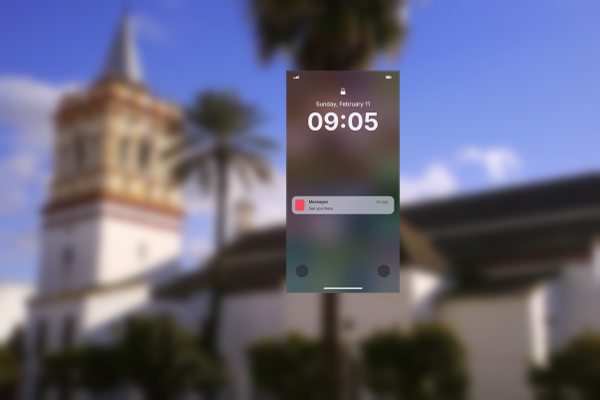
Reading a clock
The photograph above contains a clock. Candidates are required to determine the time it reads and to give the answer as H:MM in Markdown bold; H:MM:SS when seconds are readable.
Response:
**9:05**
